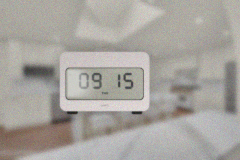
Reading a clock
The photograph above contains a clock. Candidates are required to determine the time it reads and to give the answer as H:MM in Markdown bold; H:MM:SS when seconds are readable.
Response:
**9:15**
